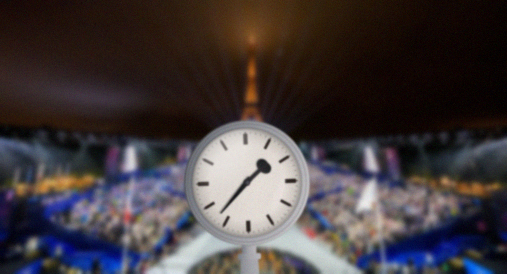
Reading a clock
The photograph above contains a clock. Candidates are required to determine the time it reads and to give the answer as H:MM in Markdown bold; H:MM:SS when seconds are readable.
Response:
**1:37**
